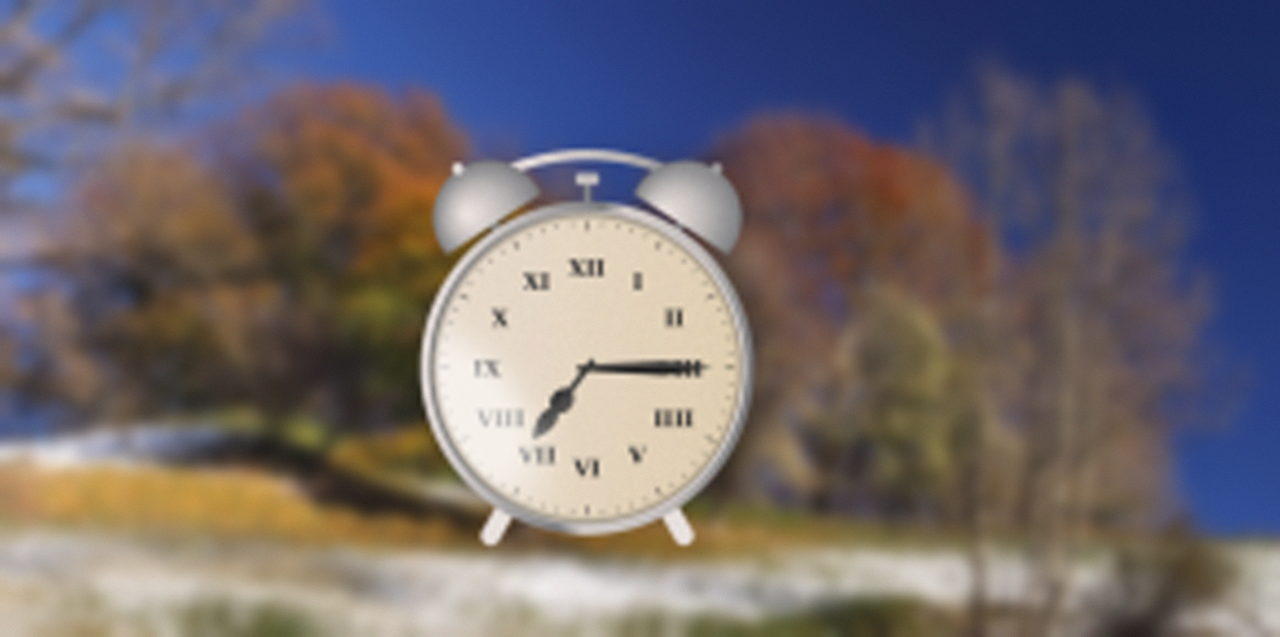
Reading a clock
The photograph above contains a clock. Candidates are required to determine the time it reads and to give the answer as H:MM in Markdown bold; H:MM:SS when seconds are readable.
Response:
**7:15**
